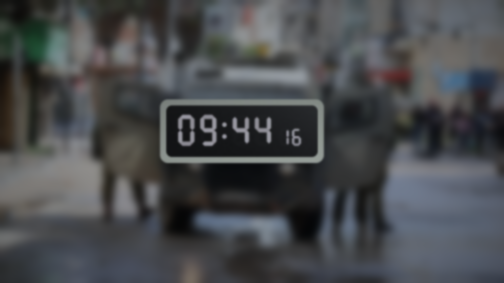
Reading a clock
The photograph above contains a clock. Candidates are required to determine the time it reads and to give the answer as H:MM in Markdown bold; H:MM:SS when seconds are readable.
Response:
**9:44:16**
